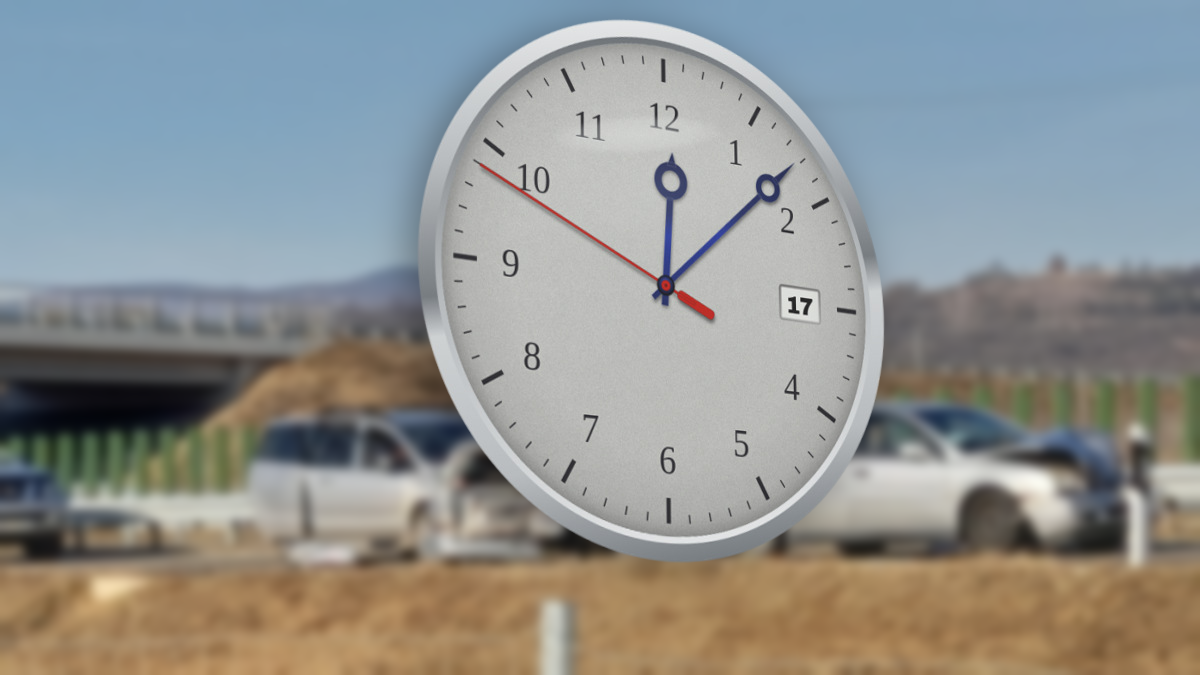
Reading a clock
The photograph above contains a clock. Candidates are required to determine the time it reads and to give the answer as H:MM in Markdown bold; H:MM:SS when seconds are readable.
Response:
**12:07:49**
